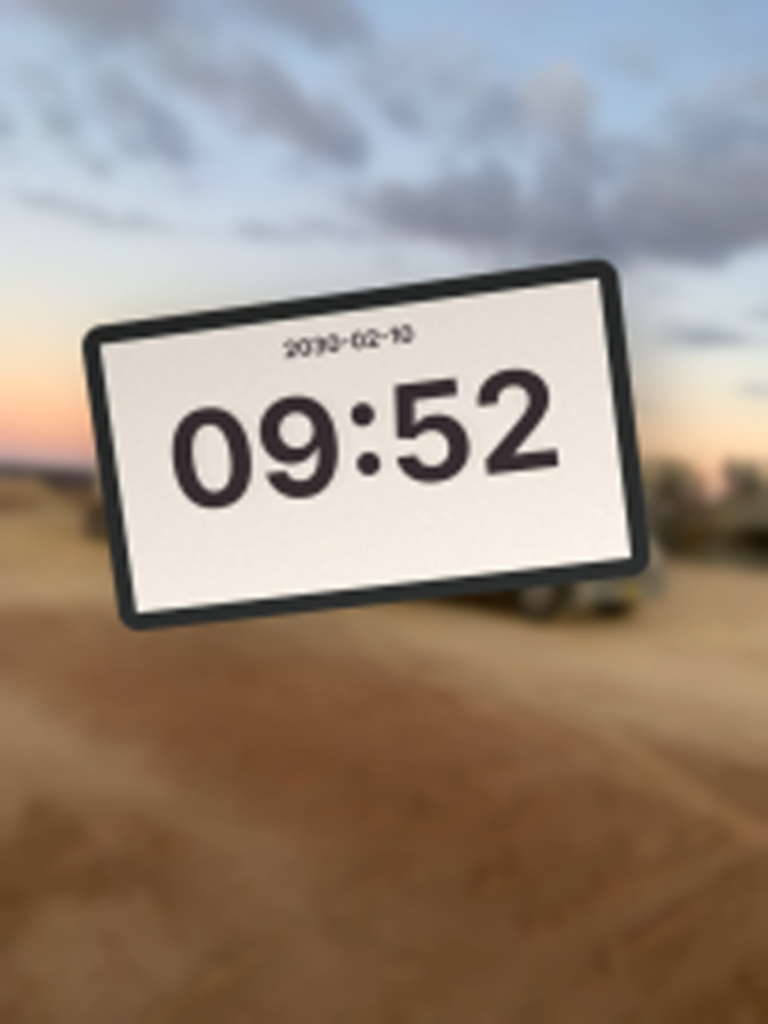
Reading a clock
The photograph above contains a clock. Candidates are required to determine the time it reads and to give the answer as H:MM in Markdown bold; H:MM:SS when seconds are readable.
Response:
**9:52**
